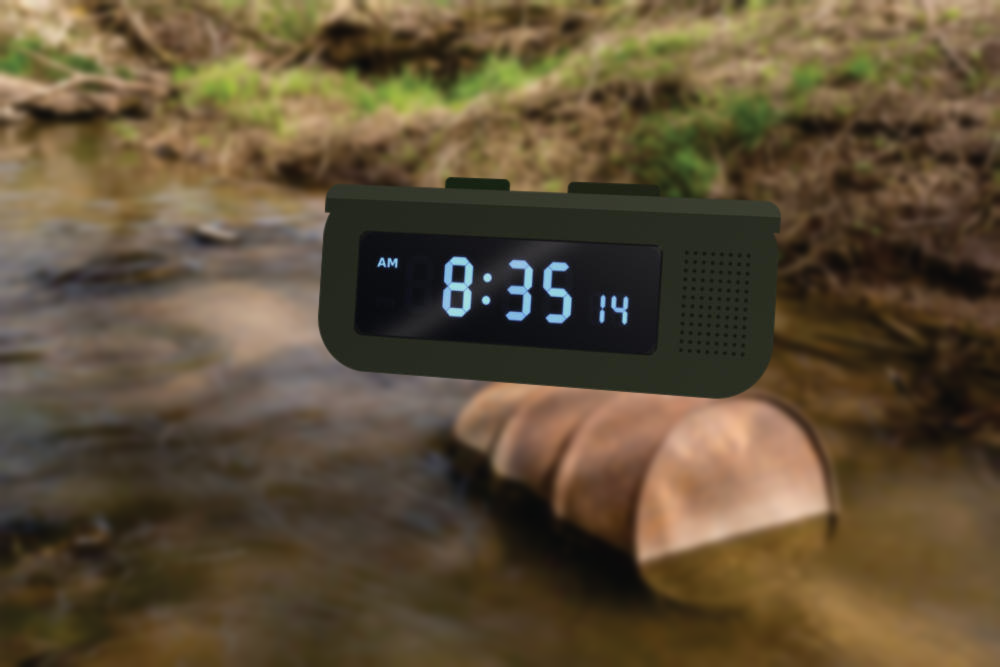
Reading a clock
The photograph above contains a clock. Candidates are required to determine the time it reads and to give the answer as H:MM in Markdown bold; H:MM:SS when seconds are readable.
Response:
**8:35:14**
